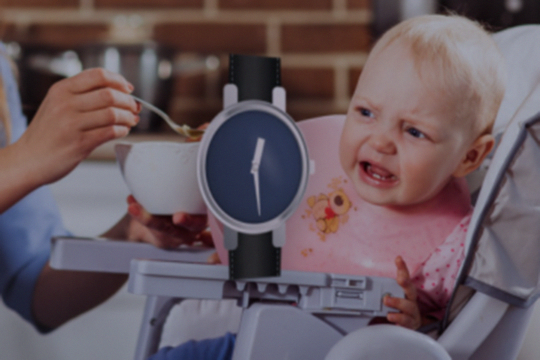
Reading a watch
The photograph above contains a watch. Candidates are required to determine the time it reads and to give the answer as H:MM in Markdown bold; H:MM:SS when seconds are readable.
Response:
**12:29**
